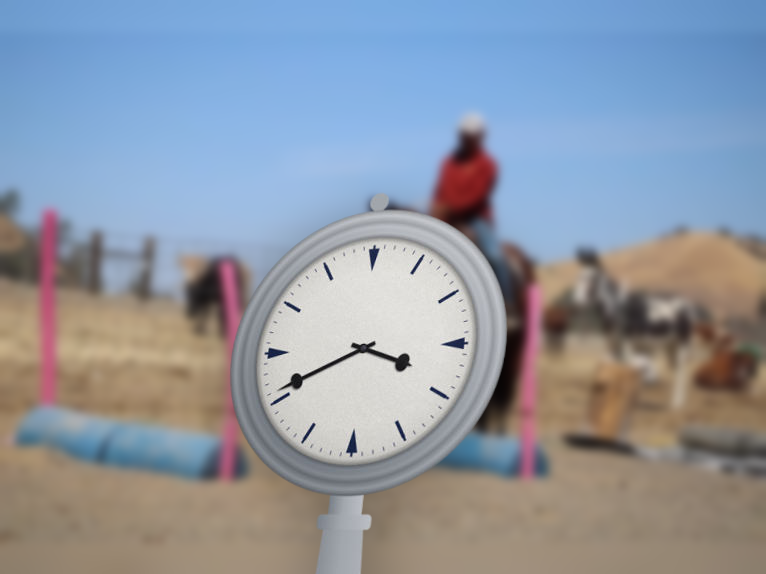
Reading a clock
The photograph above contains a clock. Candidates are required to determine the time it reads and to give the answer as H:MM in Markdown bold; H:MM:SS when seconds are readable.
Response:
**3:41**
